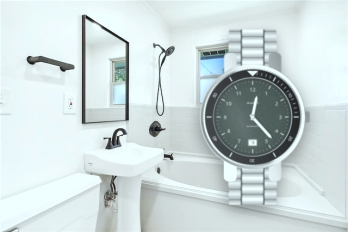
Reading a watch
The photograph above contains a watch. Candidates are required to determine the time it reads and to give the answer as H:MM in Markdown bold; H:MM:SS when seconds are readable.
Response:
**12:23**
